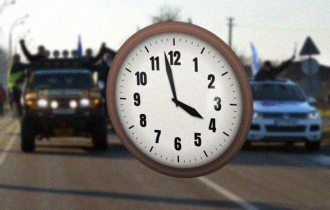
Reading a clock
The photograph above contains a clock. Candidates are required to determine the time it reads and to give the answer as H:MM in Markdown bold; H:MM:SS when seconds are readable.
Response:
**3:58**
